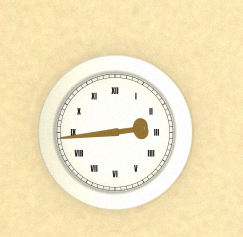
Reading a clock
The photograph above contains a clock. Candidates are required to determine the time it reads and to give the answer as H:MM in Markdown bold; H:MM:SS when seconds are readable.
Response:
**2:44**
